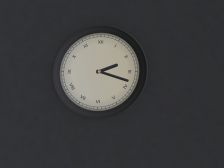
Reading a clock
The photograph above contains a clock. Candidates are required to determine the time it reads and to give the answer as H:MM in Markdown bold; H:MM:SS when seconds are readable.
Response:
**2:18**
